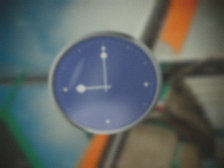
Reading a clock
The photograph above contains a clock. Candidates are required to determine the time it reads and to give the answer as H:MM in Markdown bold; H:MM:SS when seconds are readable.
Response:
**9:00**
